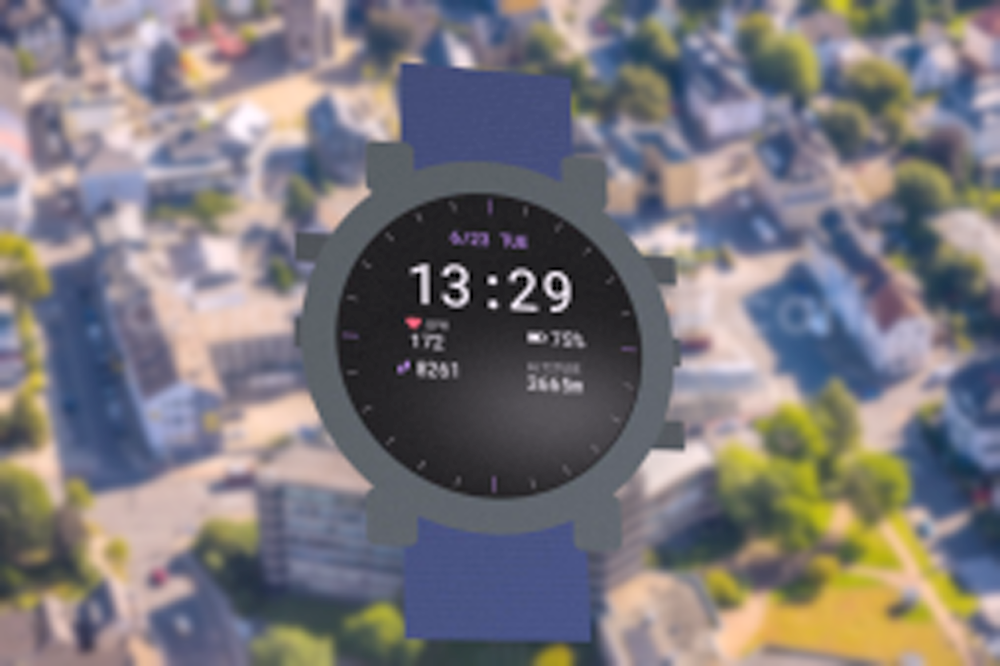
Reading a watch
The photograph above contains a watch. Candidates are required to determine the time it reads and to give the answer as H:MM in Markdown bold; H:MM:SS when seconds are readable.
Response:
**13:29**
